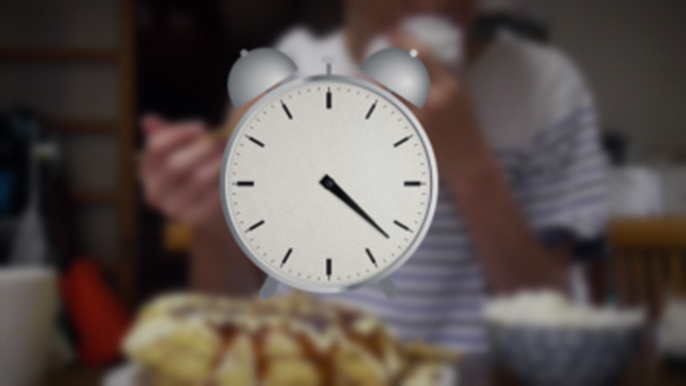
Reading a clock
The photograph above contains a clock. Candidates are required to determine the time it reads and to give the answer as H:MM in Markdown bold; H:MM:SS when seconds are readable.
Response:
**4:22**
